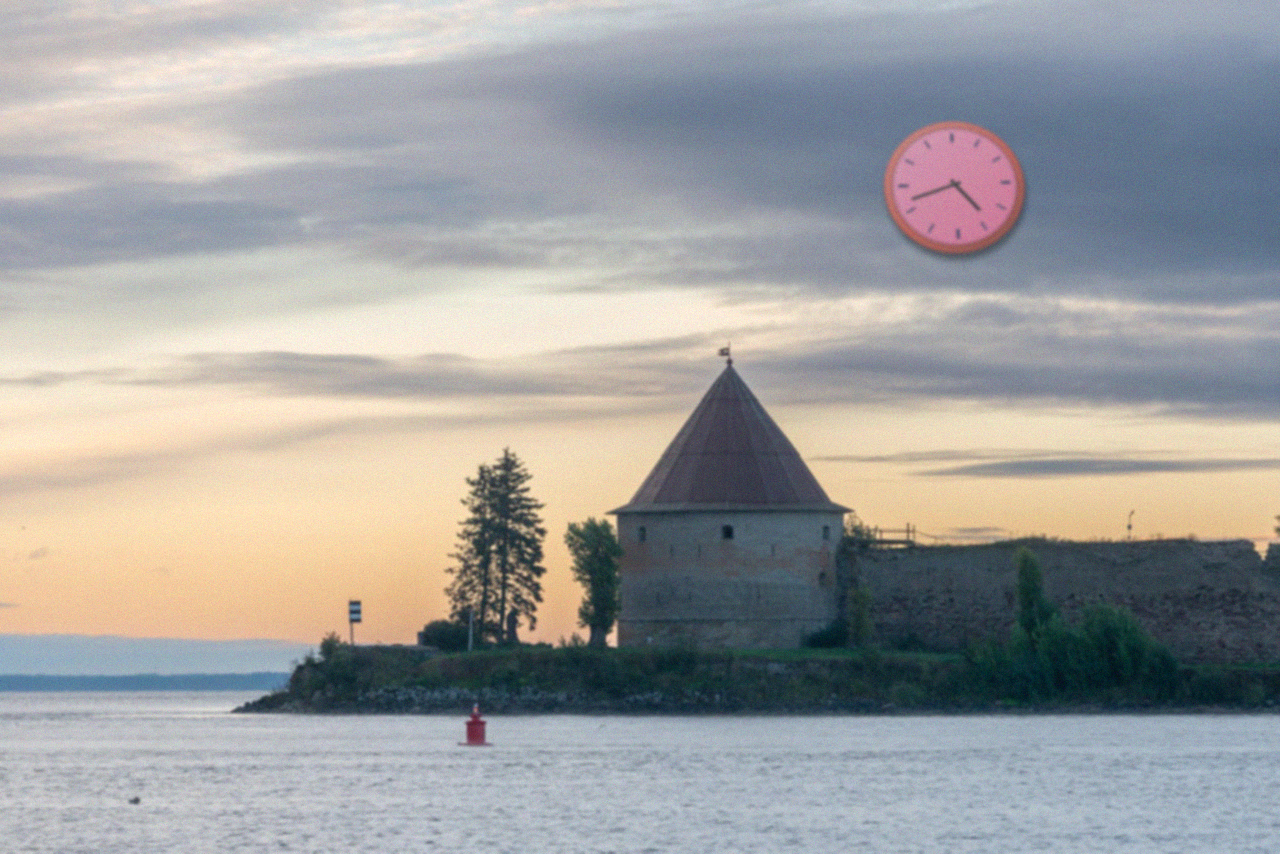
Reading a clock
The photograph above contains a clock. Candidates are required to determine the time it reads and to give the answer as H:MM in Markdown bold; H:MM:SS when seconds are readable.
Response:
**4:42**
